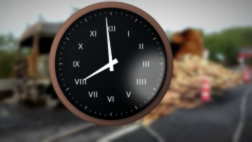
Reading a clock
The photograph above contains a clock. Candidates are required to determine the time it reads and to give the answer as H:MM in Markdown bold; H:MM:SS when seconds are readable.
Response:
**7:59**
